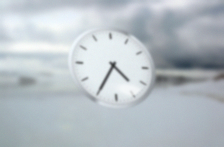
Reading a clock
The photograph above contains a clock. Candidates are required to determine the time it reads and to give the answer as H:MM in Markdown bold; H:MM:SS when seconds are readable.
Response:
**4:35**
